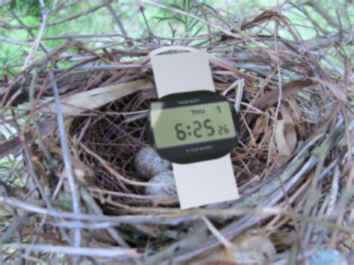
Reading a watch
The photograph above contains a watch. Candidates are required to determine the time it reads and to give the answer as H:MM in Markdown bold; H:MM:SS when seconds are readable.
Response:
**6:25**
